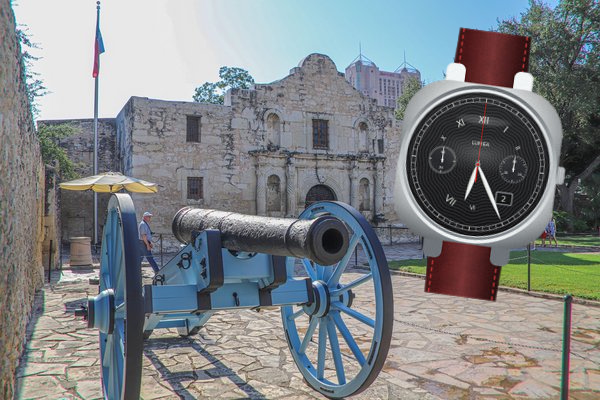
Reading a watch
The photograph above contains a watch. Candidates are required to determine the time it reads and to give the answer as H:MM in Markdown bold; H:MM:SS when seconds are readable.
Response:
**6:25**
